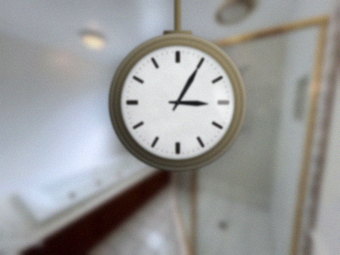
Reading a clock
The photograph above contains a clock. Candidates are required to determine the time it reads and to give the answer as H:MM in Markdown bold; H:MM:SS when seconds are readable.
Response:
**3:05**
